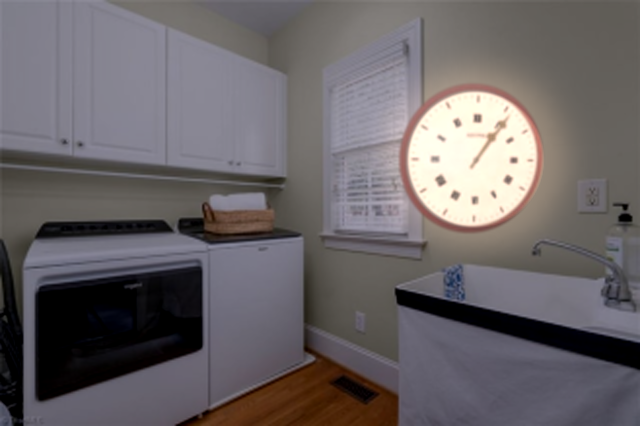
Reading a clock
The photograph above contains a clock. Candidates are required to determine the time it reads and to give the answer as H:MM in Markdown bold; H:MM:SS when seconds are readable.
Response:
**1:06**
